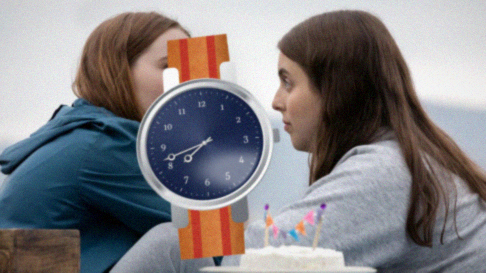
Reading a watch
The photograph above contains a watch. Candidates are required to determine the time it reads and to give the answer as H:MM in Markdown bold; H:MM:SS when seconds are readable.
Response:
**7:42**
